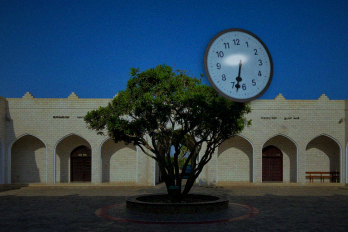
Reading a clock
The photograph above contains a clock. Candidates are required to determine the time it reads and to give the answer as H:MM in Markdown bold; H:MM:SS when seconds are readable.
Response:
**6:33**
